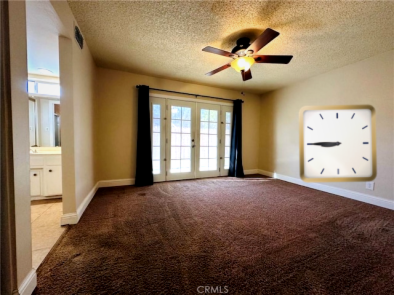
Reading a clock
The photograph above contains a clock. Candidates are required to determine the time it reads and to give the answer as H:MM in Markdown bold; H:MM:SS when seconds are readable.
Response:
**8:45**
